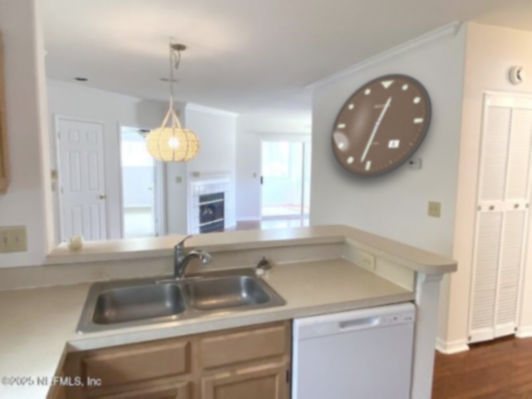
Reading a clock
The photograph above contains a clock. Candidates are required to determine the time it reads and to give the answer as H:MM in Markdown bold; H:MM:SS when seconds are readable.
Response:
**12:32**
